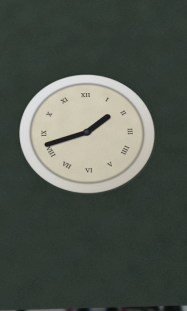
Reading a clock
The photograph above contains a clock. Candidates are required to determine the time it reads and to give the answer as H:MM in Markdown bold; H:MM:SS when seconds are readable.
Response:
**1:42**
